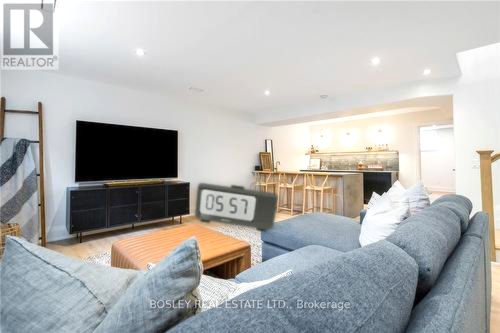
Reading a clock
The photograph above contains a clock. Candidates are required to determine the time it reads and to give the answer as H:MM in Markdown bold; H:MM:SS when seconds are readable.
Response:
**5:57**
